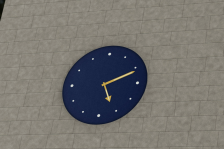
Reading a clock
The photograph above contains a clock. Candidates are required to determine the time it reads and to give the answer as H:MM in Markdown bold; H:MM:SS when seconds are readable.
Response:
**5:11**
